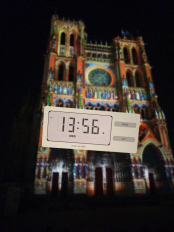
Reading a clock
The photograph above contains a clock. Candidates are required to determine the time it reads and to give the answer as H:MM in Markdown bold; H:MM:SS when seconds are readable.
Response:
**13:56**
